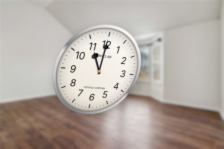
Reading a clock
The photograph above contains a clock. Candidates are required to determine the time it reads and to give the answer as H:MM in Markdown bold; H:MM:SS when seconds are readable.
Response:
**11:00**
